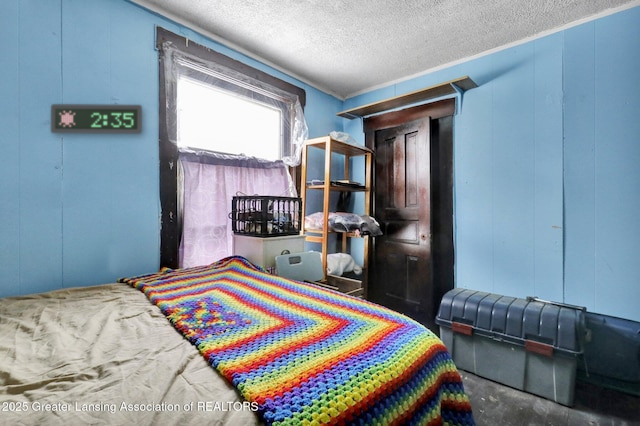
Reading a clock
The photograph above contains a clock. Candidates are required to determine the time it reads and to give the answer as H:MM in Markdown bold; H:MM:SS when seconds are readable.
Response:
**2:35**
